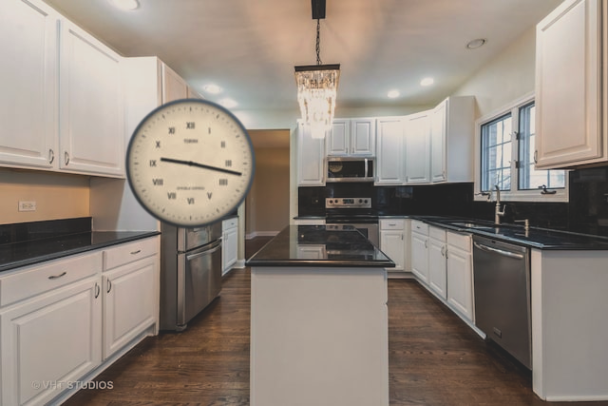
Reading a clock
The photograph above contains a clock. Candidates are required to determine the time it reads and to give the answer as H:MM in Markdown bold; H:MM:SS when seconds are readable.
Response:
**9:17**
